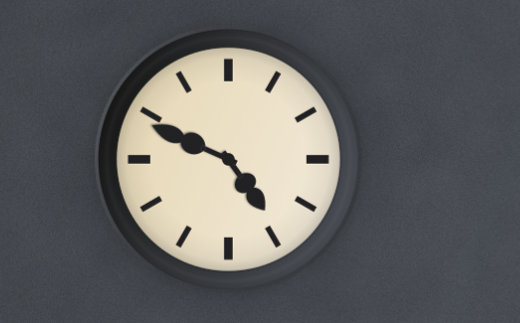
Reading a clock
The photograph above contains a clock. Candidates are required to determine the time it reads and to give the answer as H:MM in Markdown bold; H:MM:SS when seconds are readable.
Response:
**4:49**
